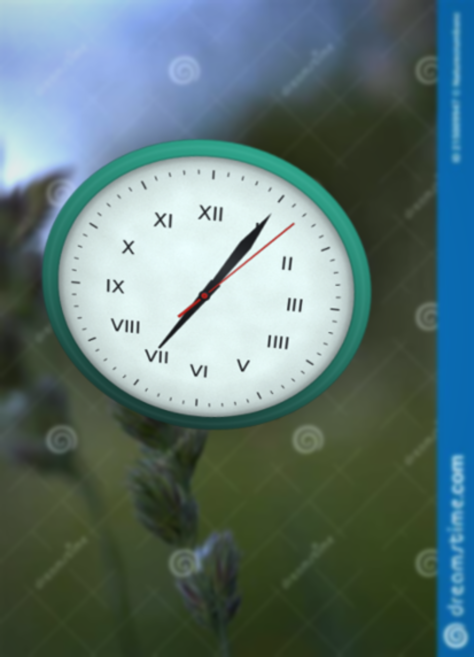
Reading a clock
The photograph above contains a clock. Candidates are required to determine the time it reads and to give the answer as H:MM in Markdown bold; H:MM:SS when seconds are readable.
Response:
**7:05:07**
